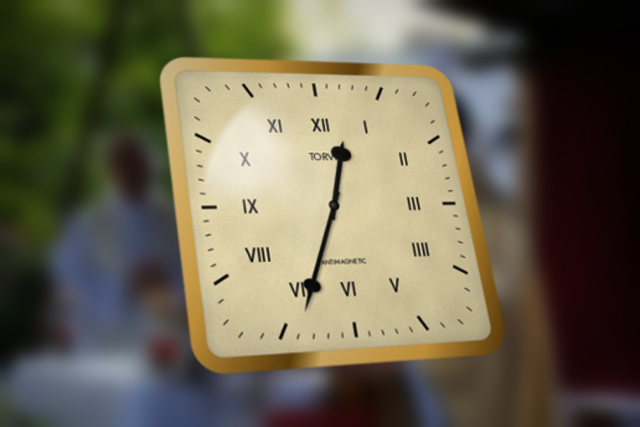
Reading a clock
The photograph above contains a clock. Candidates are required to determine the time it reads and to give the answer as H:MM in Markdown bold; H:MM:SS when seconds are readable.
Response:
**12:34**
